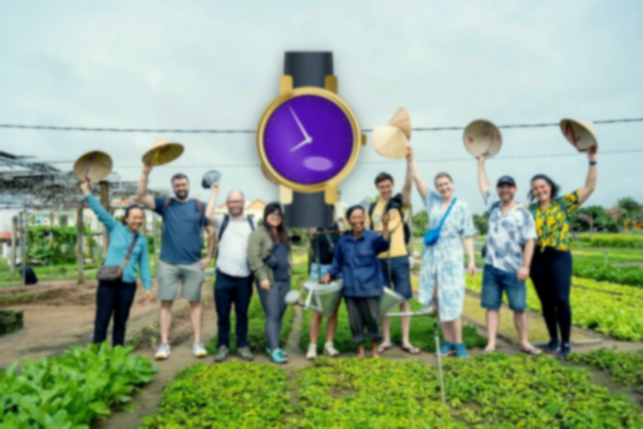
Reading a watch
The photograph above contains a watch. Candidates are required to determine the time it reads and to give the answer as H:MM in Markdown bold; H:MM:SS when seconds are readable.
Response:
**7:55**
